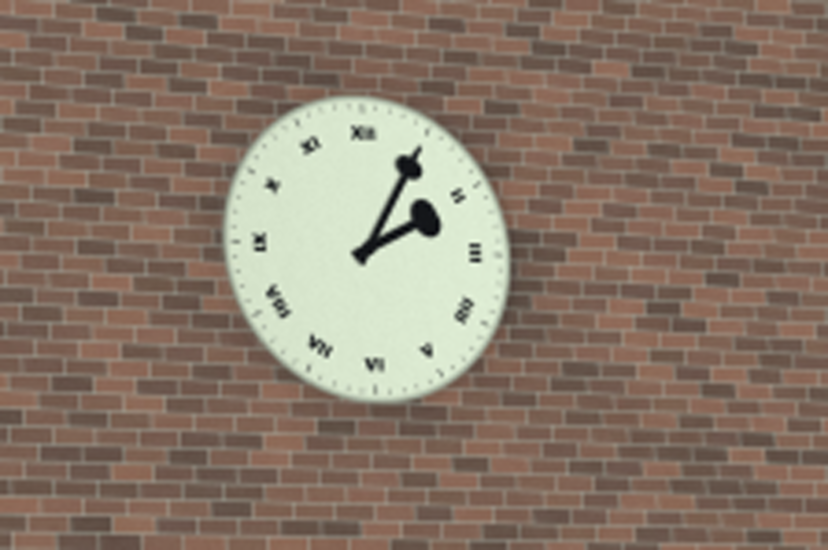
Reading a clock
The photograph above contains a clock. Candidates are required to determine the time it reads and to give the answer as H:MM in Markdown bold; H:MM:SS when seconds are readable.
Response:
**2:05**
